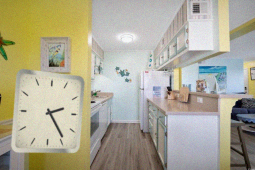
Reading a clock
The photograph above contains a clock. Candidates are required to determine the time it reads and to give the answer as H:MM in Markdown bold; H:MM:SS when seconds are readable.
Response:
**2:24**
